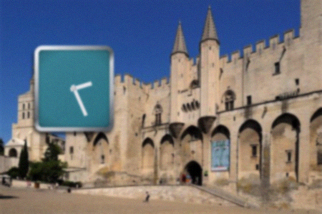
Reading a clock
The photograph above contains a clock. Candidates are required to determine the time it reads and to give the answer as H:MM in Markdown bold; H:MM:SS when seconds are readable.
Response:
**2:26**
